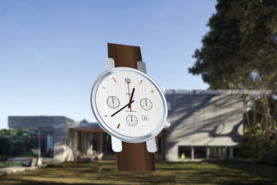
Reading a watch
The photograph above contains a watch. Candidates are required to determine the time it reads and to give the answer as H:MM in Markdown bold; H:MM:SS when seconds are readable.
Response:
**12:39**
